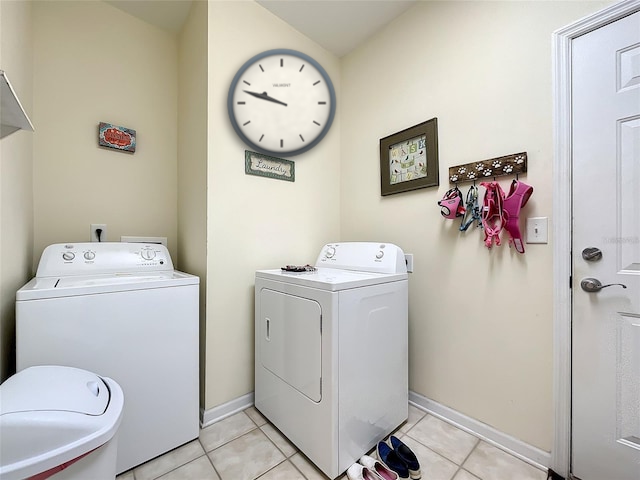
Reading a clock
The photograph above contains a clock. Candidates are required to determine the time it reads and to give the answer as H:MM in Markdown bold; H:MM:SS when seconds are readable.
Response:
**9:48**
